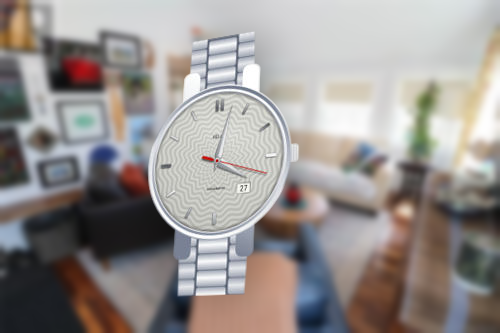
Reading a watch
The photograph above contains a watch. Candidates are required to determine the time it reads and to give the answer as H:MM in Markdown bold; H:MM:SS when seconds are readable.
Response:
**4:02:18**
